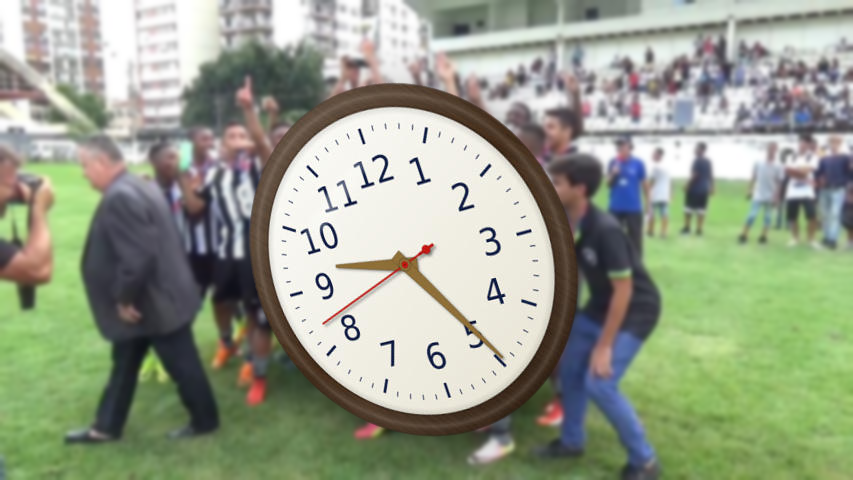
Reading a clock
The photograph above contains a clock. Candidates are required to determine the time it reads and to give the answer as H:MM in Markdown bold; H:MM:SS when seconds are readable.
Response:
**9:24:42**
